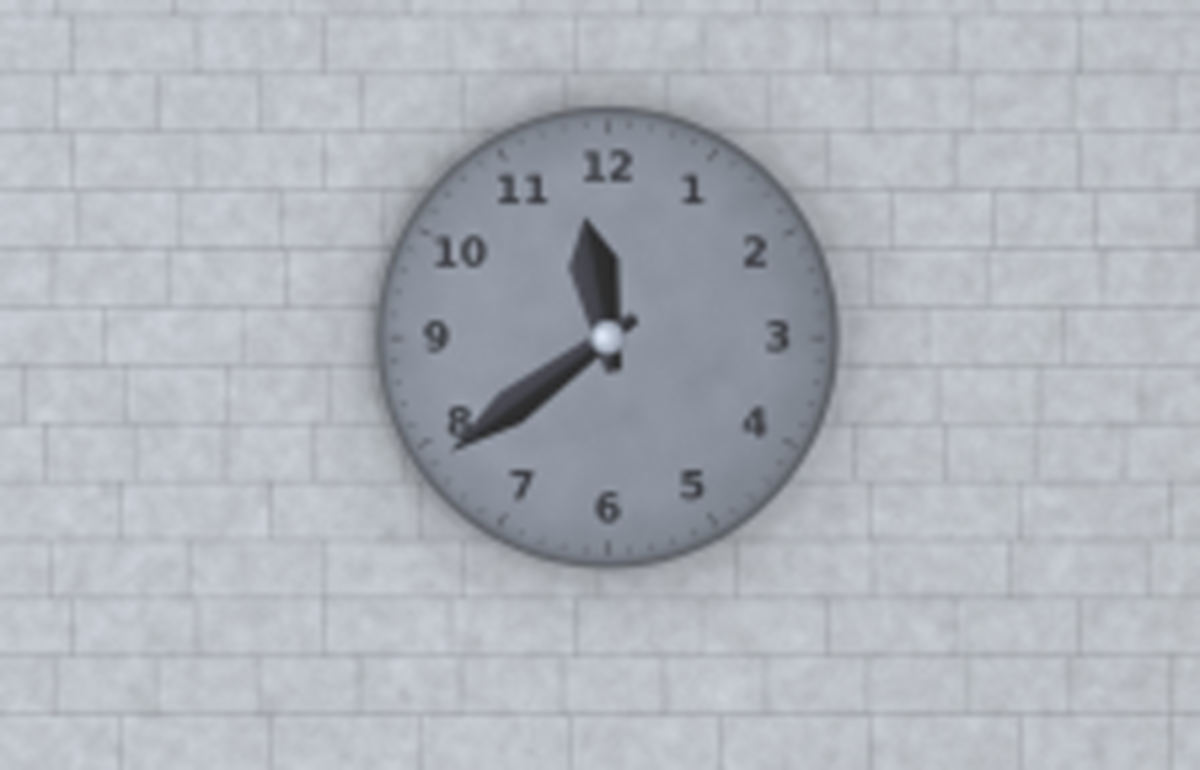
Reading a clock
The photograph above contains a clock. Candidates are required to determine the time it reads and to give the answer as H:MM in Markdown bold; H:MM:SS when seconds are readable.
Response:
**11:39**
